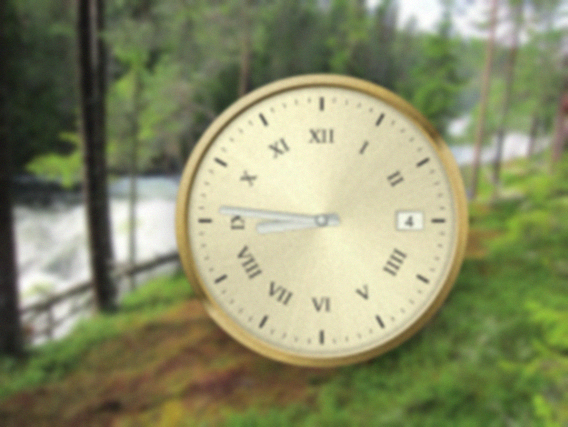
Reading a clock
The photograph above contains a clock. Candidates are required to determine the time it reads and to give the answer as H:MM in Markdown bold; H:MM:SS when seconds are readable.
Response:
**8:46**
